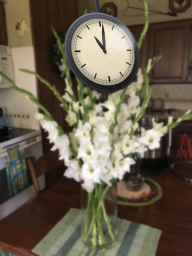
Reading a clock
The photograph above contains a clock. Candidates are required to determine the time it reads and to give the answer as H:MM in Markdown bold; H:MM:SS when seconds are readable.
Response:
**11:01**
